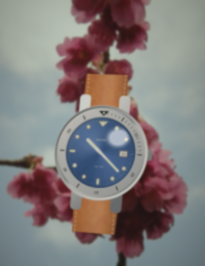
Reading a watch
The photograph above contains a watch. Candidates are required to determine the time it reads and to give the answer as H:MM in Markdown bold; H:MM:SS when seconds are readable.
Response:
**10:22**
